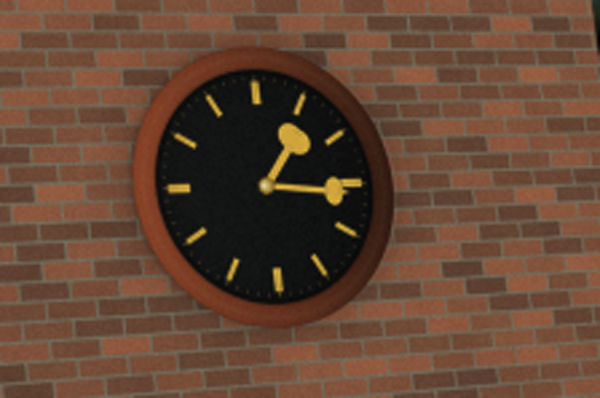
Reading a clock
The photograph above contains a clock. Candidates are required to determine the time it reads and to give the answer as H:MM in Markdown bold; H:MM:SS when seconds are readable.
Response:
**1:16**
